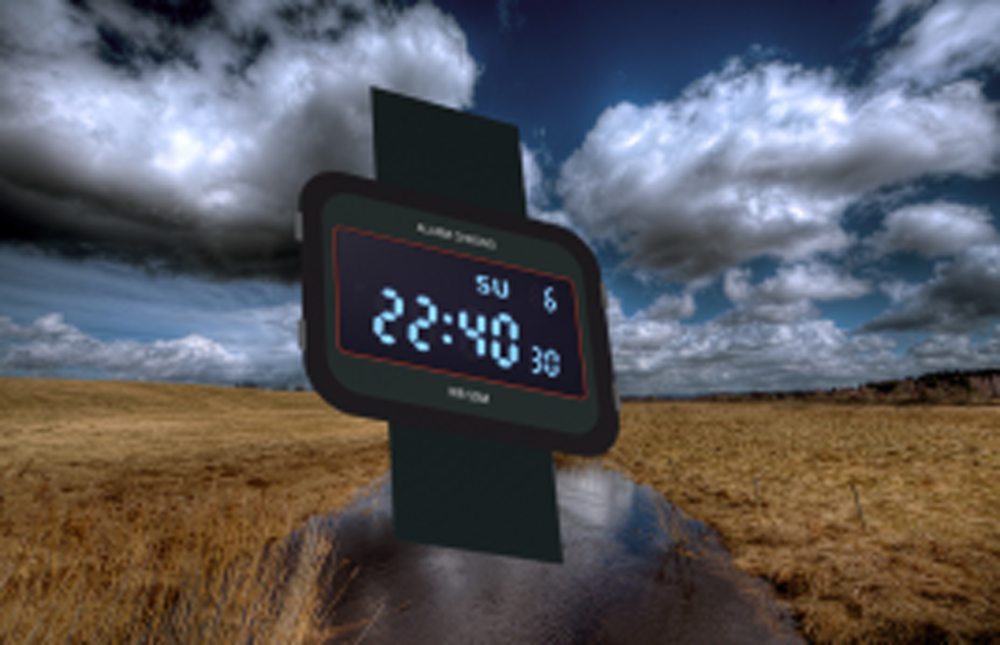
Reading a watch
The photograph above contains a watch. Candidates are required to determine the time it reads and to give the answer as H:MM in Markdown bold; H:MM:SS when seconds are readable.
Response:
**22:40:30**
